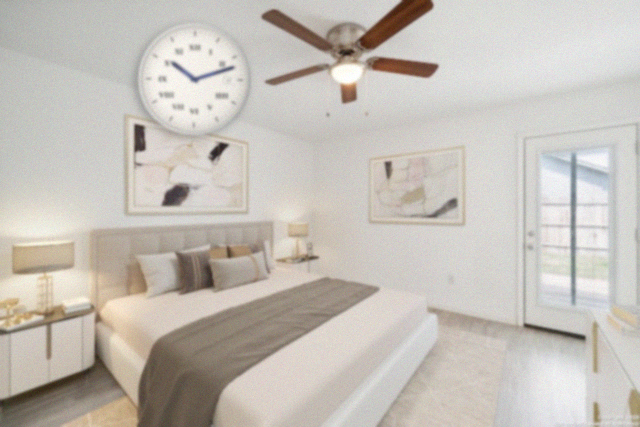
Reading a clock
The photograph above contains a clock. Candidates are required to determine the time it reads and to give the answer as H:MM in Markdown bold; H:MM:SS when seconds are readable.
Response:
**10:12**
